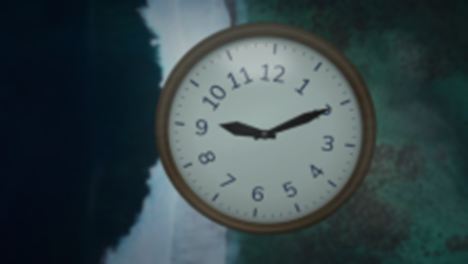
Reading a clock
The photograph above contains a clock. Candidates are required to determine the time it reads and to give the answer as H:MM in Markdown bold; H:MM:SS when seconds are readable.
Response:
**9:10**
